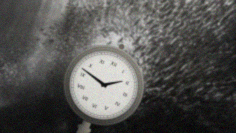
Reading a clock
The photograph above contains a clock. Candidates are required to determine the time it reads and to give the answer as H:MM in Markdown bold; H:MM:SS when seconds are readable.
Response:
**1:47**
